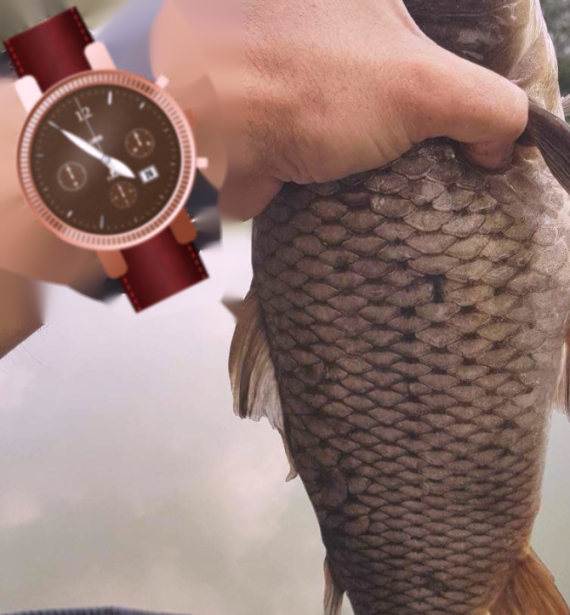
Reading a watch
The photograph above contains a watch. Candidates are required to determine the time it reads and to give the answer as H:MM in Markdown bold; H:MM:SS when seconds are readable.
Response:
**4:55**
